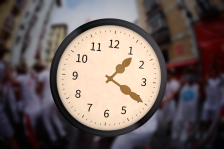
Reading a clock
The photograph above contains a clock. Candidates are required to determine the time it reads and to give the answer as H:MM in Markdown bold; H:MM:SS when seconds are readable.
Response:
**1:20**
